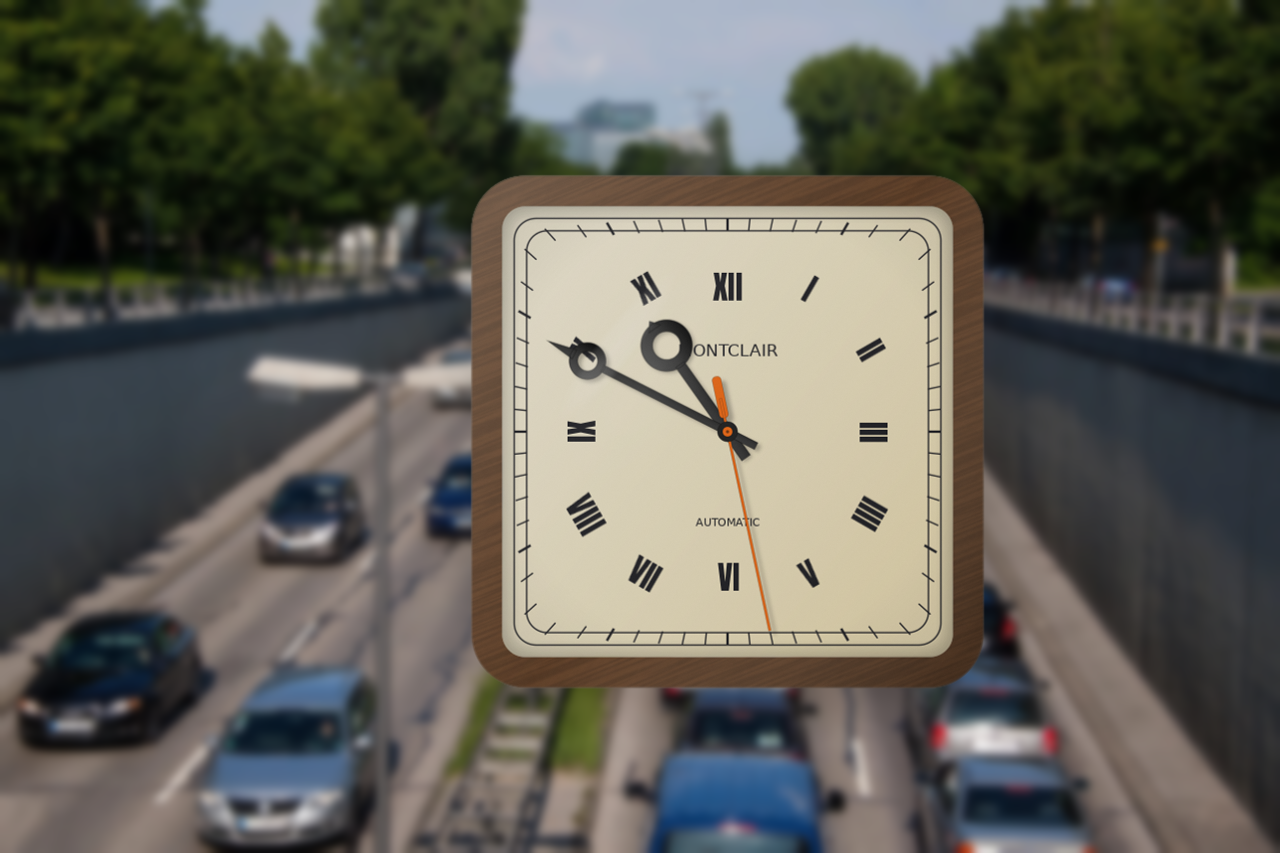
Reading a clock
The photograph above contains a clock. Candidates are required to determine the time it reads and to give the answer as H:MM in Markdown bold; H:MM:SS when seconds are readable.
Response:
**10:49:28**
